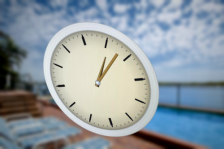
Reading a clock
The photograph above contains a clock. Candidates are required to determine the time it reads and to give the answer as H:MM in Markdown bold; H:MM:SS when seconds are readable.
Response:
**1:08**
